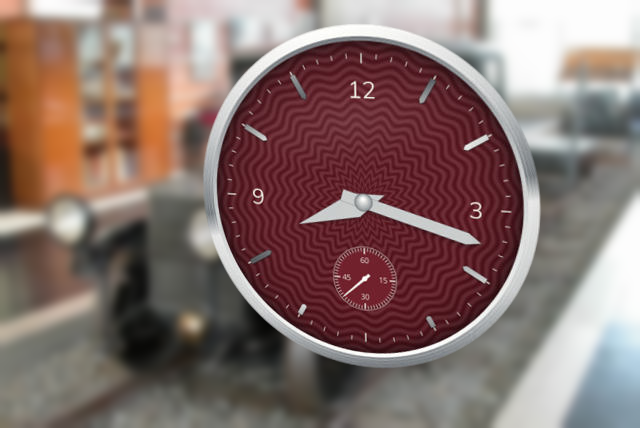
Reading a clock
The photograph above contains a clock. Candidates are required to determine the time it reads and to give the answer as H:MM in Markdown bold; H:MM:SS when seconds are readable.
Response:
**8:17:38**
